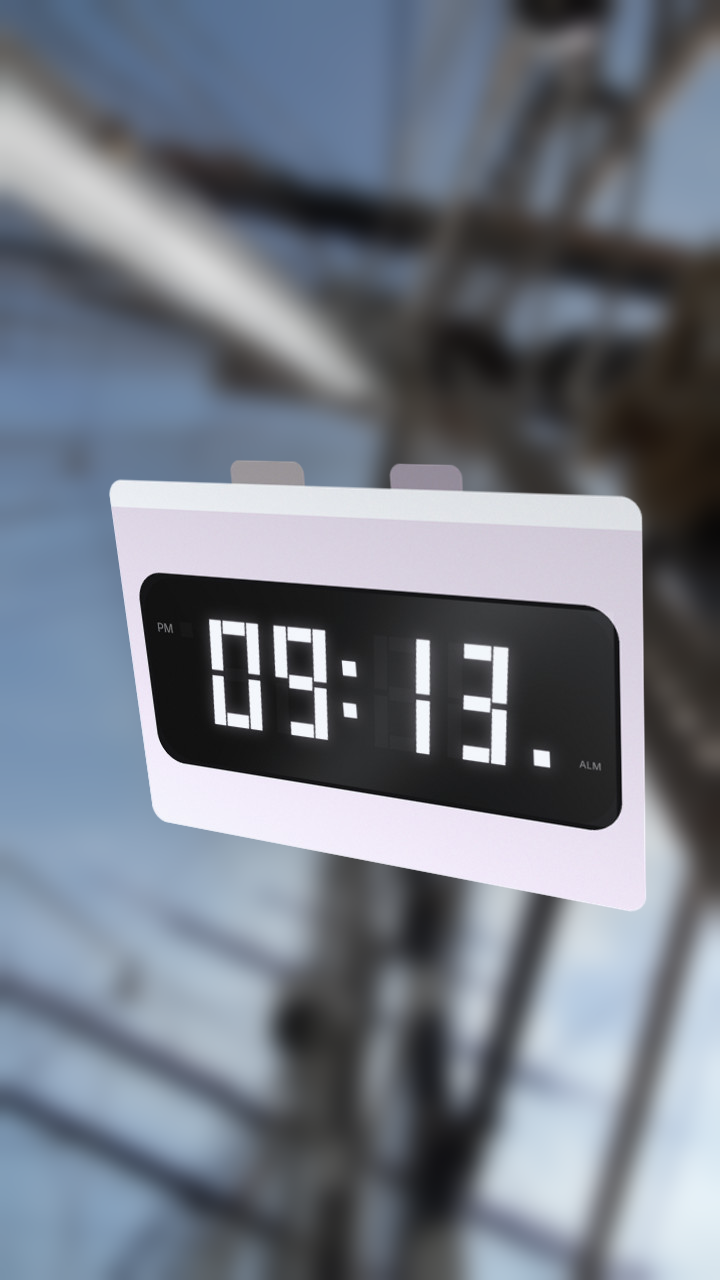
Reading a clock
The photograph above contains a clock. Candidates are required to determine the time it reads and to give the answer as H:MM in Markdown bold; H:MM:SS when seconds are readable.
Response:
**9:13**
